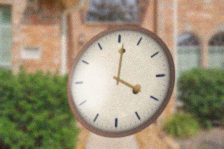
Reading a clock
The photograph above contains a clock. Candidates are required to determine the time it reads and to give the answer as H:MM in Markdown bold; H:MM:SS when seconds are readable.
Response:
**4:01**
